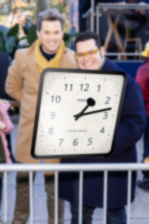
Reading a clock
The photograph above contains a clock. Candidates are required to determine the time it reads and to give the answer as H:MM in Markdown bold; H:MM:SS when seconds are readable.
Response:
**1:13**
